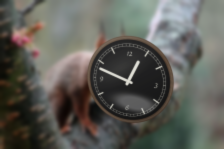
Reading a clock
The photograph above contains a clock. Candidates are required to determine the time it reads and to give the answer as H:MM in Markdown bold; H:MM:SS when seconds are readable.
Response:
**12:48**
